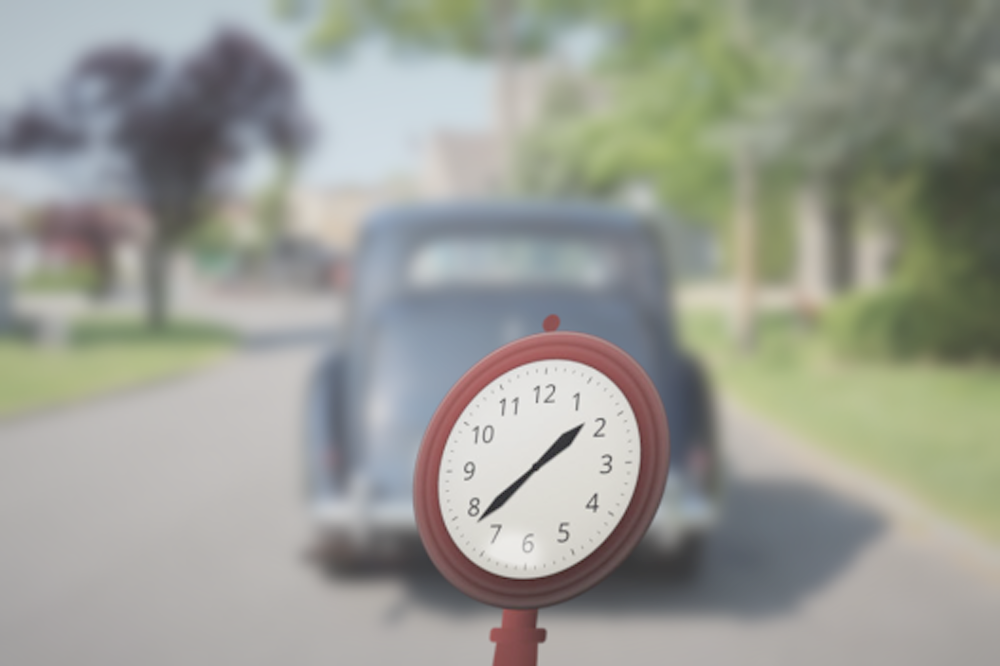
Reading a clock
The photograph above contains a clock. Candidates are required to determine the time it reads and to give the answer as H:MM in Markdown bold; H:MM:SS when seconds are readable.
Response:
**1:38**
